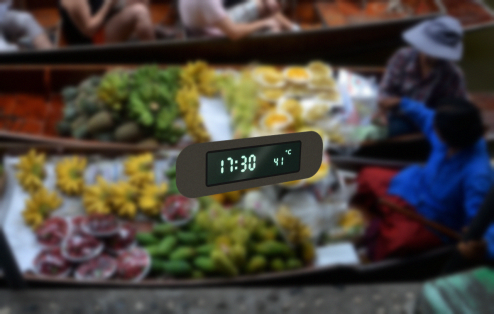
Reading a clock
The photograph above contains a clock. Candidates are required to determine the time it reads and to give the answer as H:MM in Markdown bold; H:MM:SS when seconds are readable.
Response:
**17:30**
